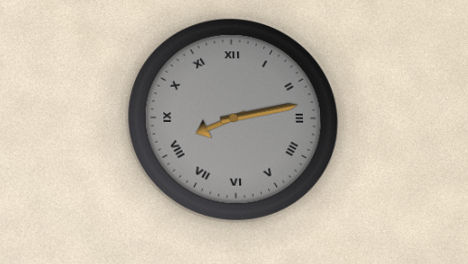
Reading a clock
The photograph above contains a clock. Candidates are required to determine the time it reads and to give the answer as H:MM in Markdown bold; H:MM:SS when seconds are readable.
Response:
**8:13**
